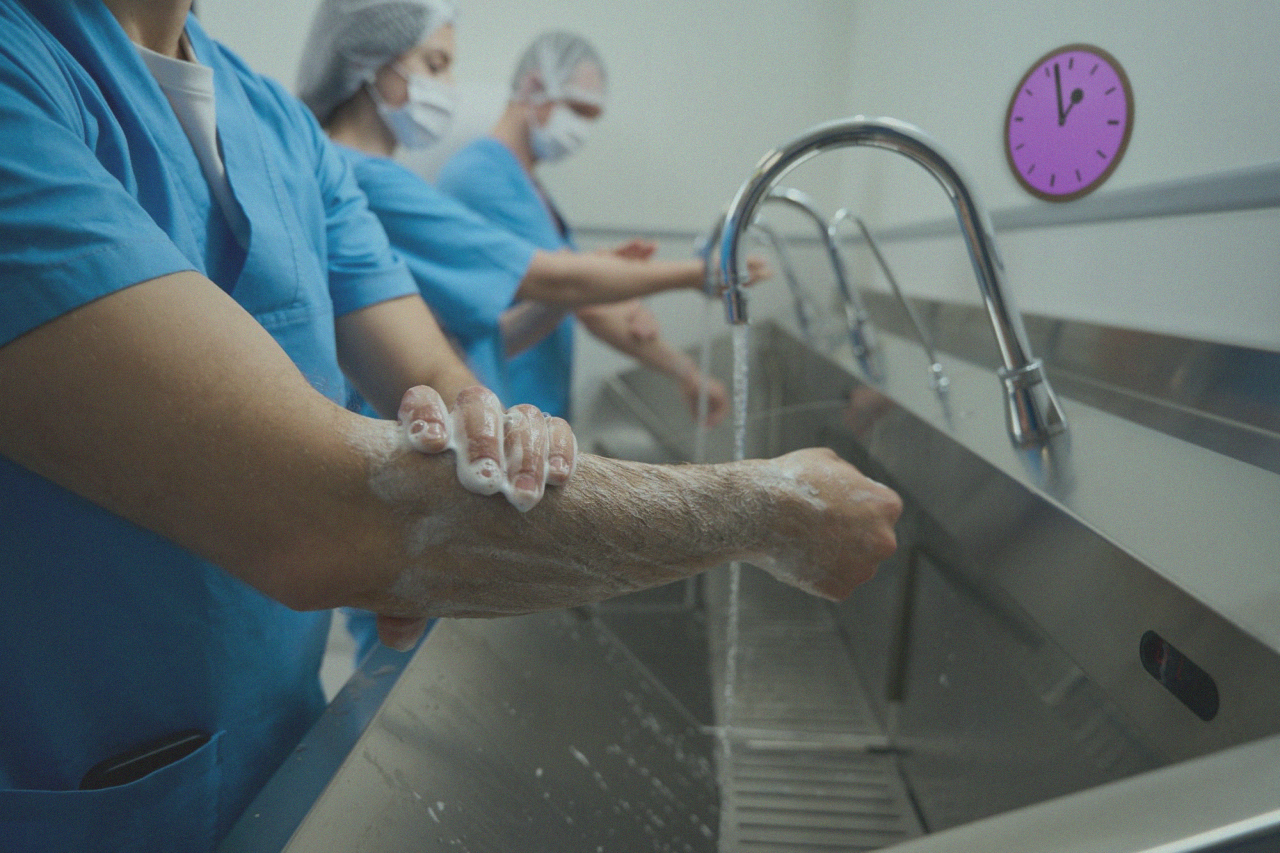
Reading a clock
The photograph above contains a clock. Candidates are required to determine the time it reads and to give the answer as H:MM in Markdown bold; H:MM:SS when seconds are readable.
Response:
**12:57**
